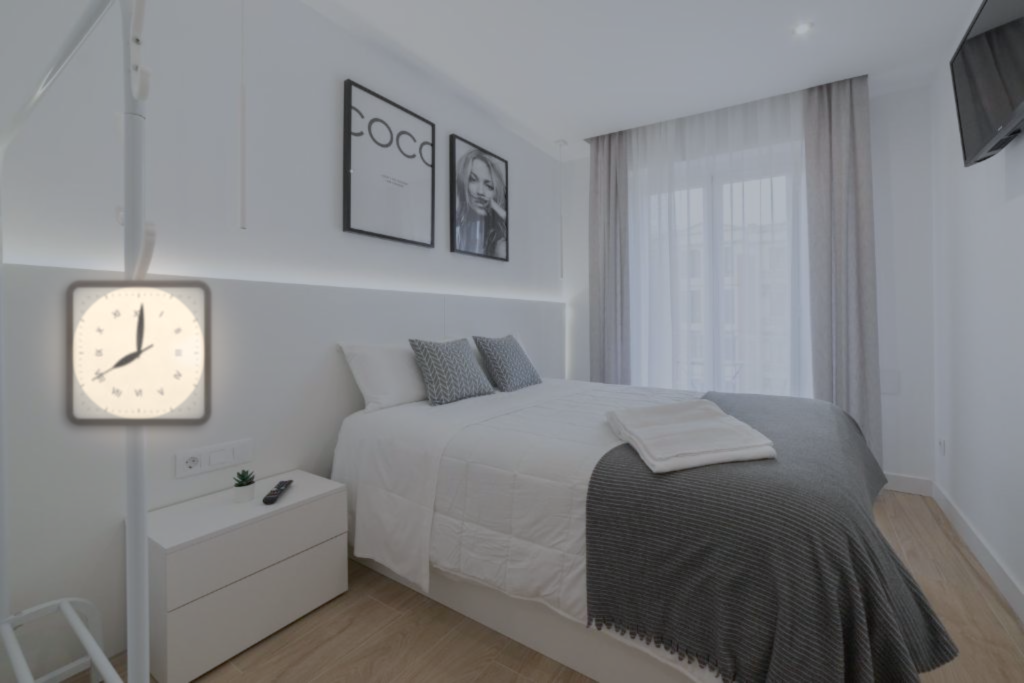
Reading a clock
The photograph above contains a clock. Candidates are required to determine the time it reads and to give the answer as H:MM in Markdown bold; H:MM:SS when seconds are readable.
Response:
**8:00:40**
